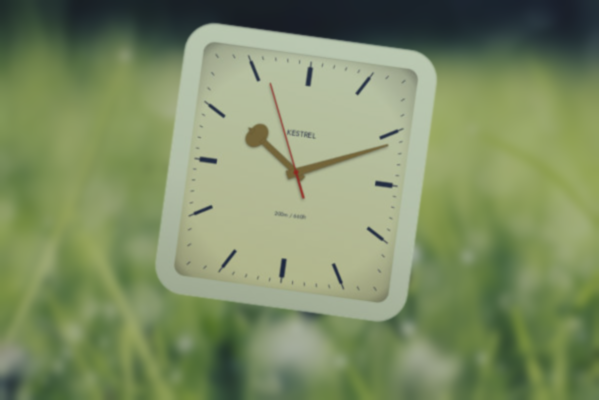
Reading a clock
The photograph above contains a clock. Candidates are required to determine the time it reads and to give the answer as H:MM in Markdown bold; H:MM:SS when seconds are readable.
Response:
**10:10:56**
